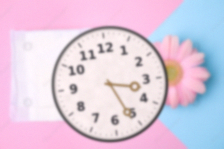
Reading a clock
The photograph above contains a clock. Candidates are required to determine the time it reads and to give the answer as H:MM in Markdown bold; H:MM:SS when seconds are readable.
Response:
**3:26**
